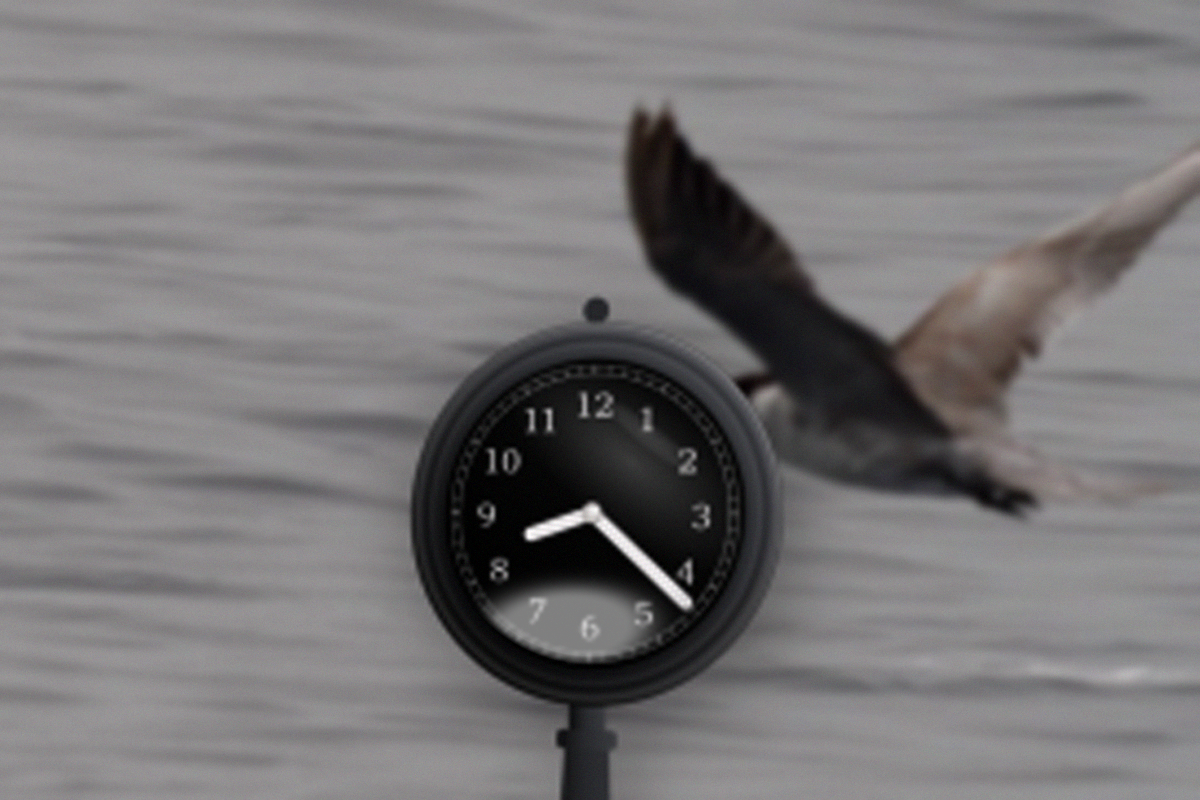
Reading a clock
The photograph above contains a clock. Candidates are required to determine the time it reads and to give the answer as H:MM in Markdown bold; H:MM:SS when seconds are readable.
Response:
**8:22**
